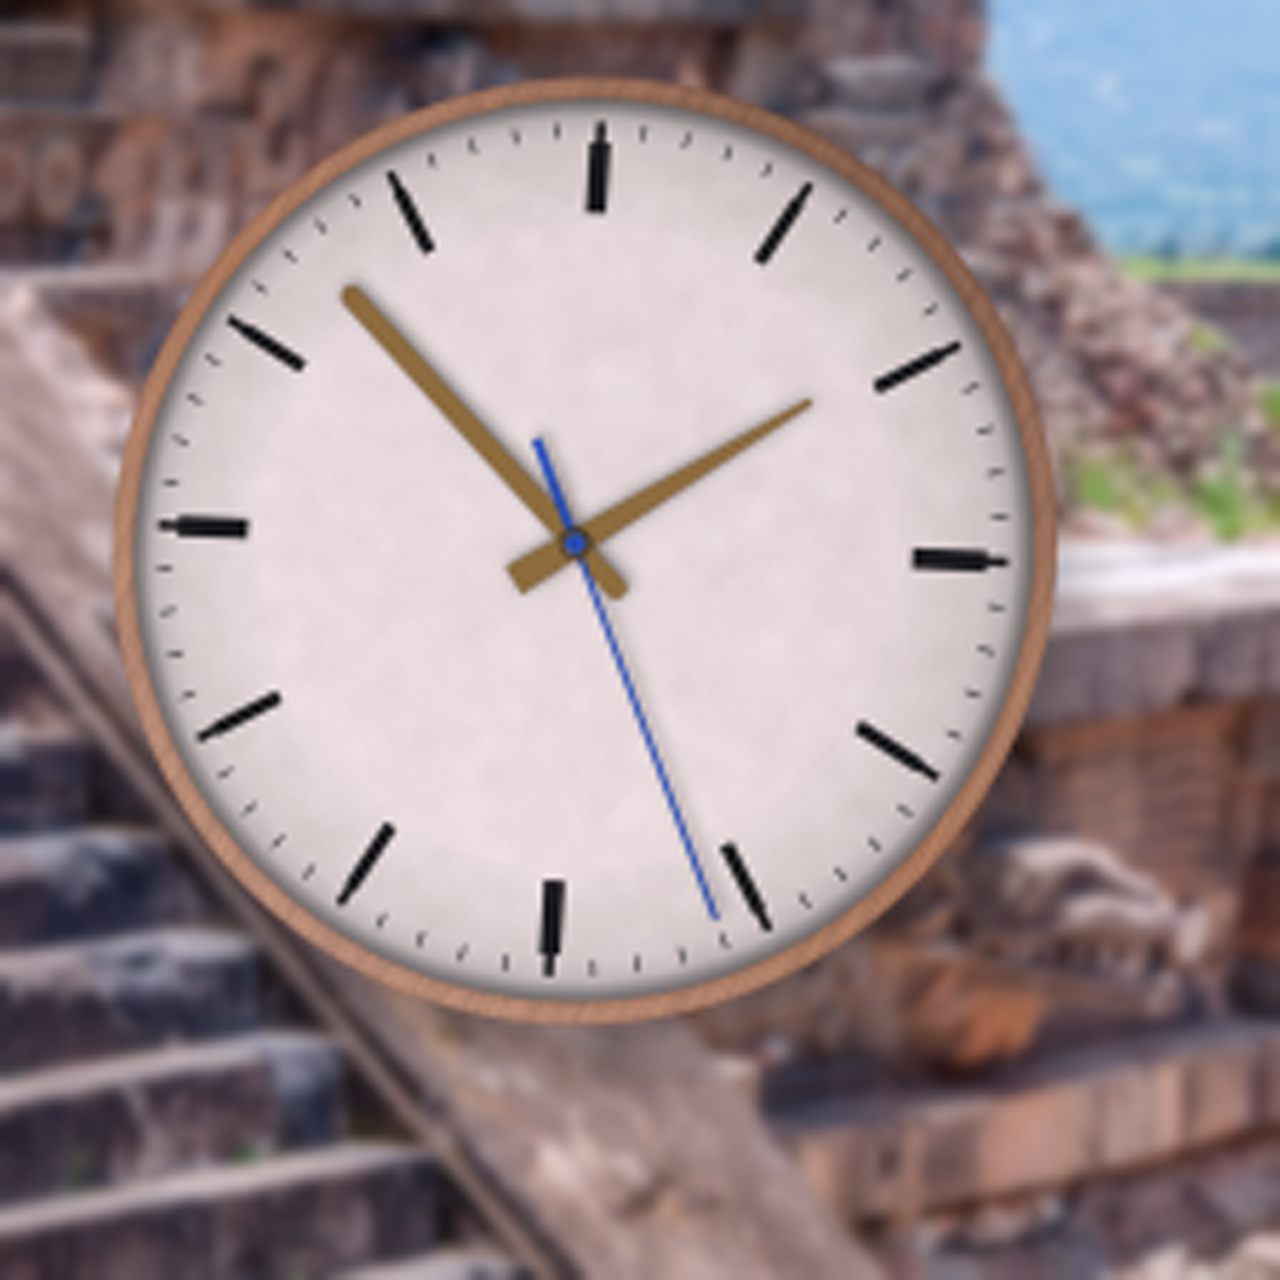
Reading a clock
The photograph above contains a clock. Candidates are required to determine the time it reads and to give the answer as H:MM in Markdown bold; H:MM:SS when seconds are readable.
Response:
**1:52:26**
